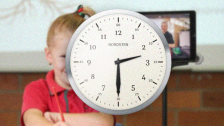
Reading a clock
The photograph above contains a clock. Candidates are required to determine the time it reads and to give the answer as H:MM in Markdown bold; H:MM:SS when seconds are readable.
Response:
**2:30**
